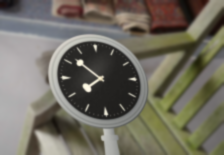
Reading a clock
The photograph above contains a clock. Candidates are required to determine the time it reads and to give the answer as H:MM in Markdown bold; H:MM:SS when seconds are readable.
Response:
**7:52**
